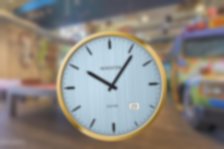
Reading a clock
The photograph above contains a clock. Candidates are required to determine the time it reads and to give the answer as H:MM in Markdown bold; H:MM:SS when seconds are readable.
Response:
**10:06**
